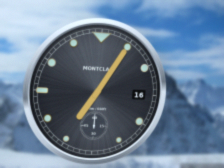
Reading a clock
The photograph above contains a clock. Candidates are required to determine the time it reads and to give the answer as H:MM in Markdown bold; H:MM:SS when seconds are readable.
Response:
**7:05**
